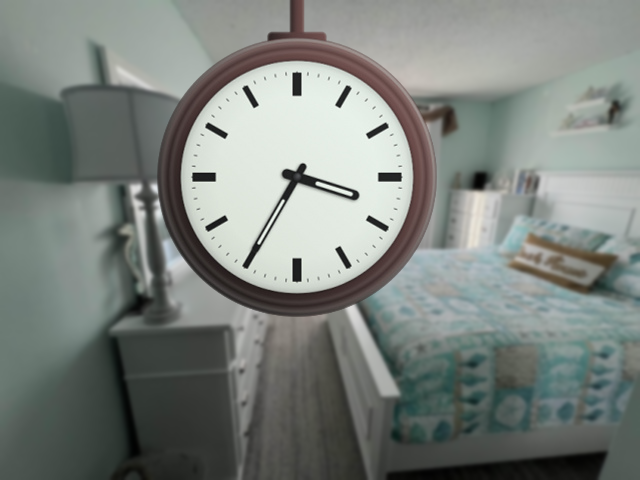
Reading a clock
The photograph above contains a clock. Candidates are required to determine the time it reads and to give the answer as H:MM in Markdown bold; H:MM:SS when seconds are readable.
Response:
**3:35**
